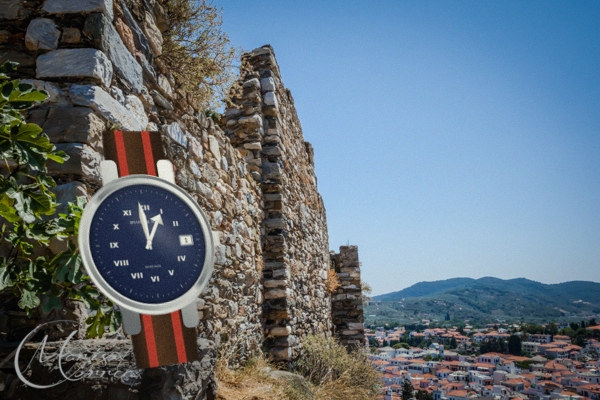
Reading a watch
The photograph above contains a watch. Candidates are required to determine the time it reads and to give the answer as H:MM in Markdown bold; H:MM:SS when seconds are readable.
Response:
**12:59**
